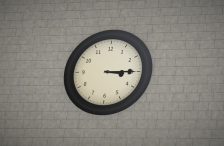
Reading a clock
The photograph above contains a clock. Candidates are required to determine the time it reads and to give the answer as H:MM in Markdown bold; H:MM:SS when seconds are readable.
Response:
**3:15**
